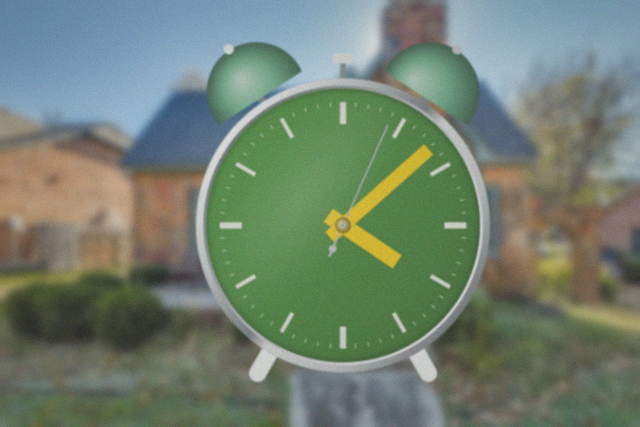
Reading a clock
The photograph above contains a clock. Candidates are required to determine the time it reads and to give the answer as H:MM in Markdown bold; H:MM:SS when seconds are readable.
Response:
**4:08:04**
